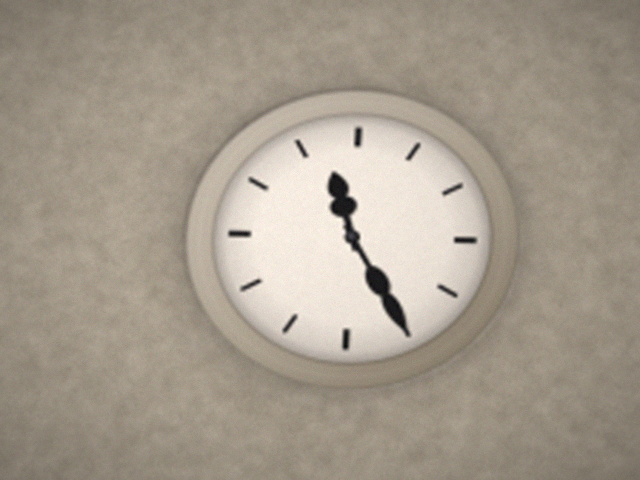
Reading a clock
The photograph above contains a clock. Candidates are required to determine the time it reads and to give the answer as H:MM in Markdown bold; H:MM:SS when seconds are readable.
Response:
**11:25**
